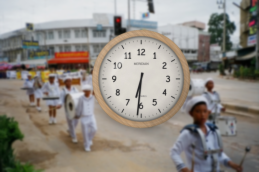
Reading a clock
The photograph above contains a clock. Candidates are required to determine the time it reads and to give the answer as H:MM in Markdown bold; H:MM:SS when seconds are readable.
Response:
**6:31**
